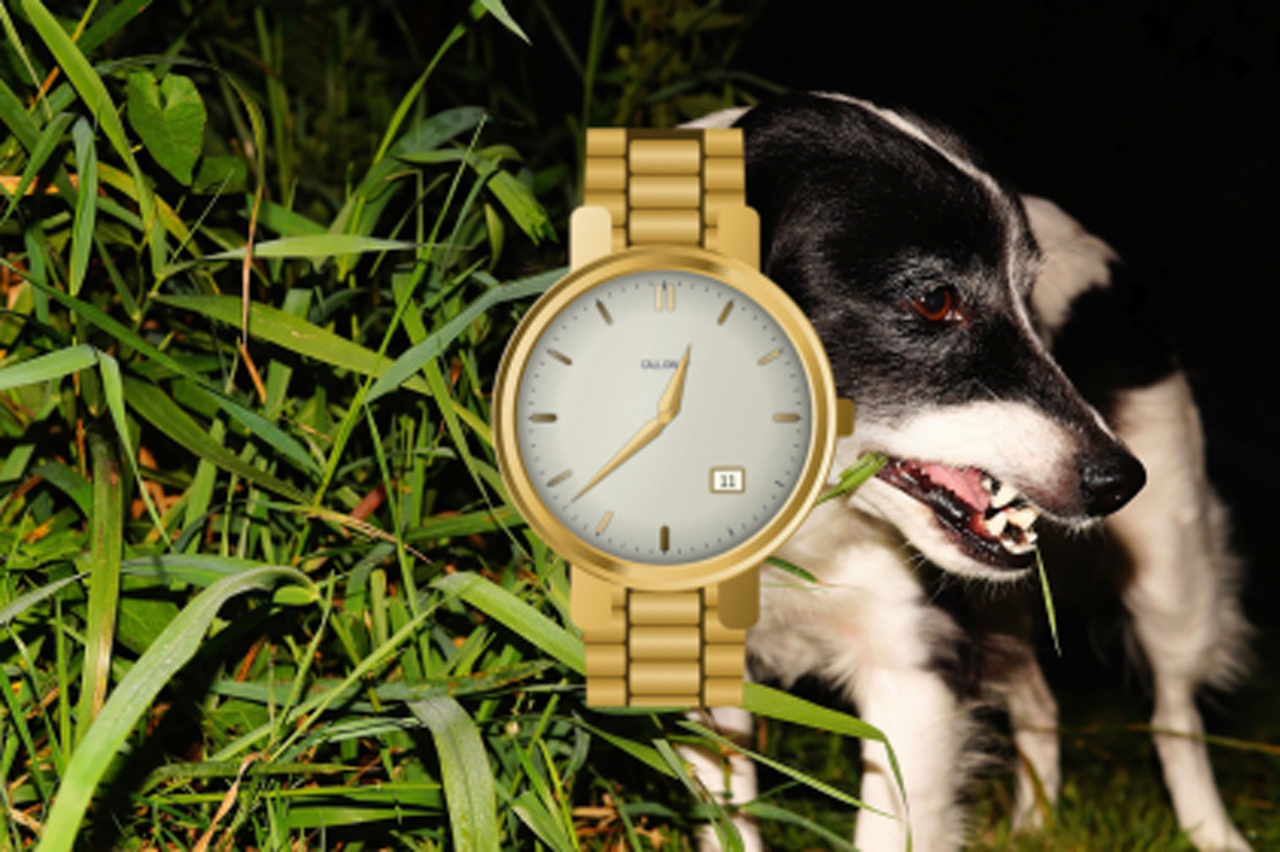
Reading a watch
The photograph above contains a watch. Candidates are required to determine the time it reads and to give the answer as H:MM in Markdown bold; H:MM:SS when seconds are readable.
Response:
**12:38**
